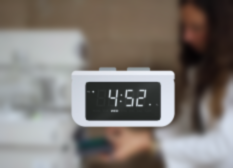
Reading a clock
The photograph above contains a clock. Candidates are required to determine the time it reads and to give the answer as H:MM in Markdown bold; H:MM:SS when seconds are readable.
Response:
**4:52**
